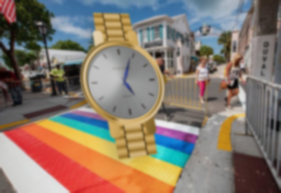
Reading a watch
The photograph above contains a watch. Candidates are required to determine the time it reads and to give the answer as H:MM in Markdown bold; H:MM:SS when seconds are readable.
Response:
**5:04**
